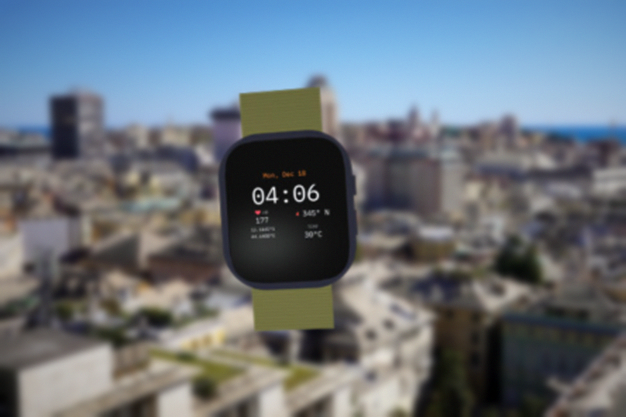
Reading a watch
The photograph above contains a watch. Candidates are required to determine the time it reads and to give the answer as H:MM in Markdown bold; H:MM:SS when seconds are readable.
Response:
**4:06**
